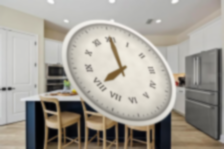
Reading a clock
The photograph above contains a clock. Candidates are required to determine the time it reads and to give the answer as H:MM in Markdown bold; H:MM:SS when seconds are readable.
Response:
**8:00**
